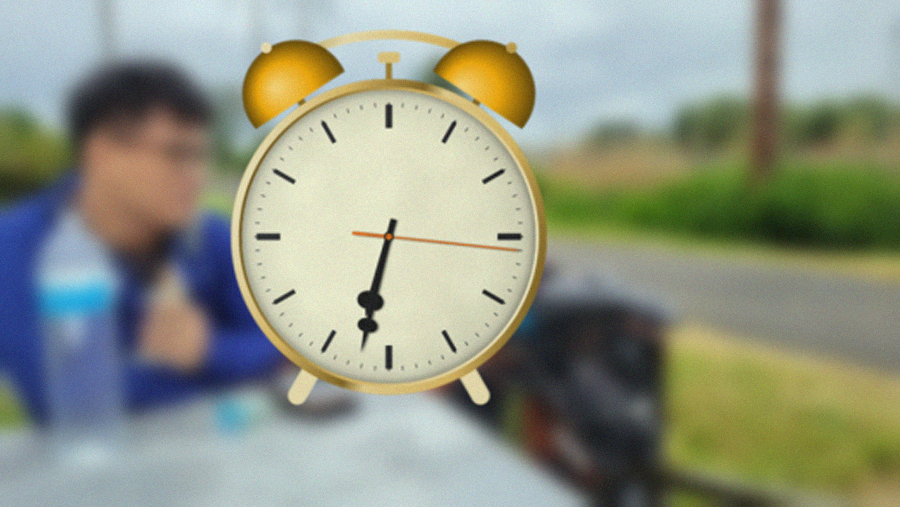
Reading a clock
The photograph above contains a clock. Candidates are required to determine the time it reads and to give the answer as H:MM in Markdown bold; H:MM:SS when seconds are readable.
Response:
**6:32:16**
